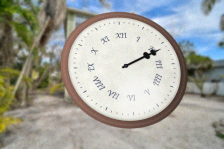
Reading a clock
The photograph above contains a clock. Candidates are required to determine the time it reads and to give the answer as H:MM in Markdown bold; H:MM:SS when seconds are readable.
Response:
**2:11**
